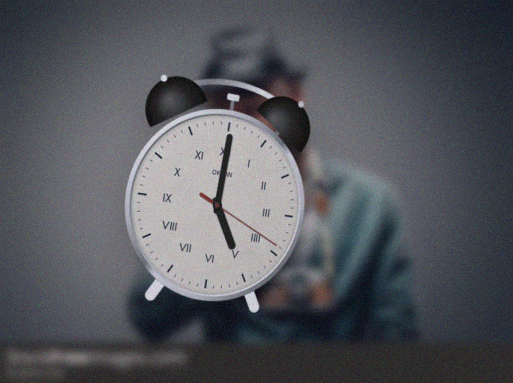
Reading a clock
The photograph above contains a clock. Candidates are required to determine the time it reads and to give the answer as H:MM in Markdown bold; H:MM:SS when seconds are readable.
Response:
**5:00:19**
